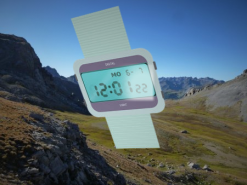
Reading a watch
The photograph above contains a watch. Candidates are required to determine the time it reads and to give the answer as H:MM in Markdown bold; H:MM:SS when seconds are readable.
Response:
**12:01:22**
